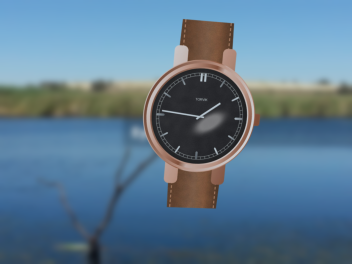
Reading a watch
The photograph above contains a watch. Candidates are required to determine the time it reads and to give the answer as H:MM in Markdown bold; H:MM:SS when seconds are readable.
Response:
**1:46**
